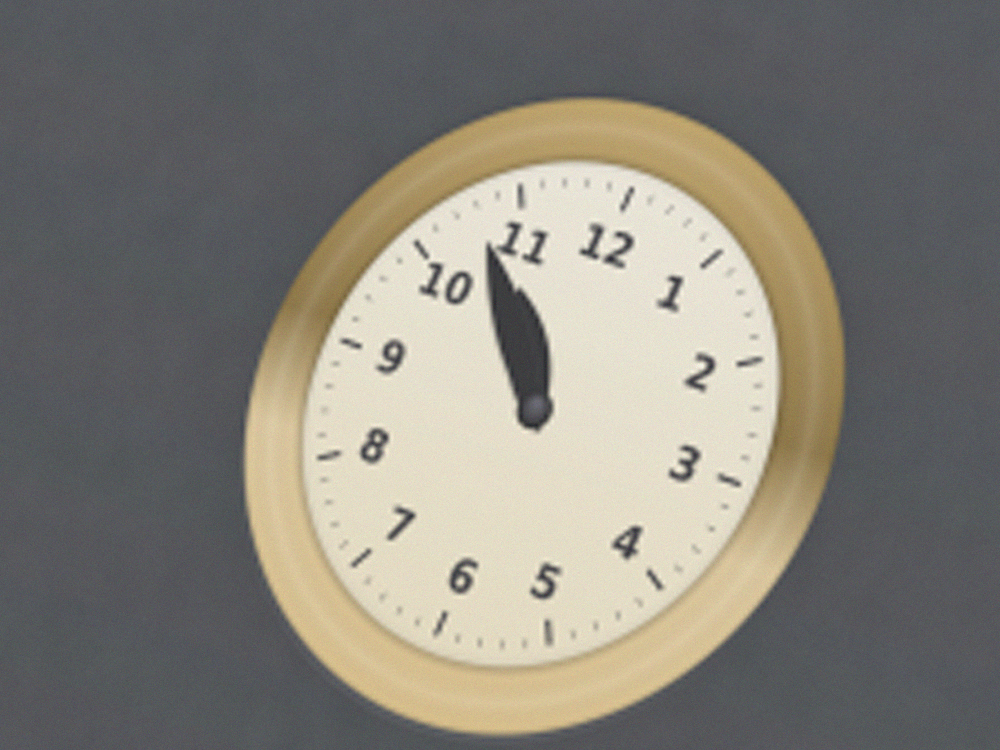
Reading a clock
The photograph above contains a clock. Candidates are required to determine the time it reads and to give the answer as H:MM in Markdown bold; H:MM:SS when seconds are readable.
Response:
**10:53**
